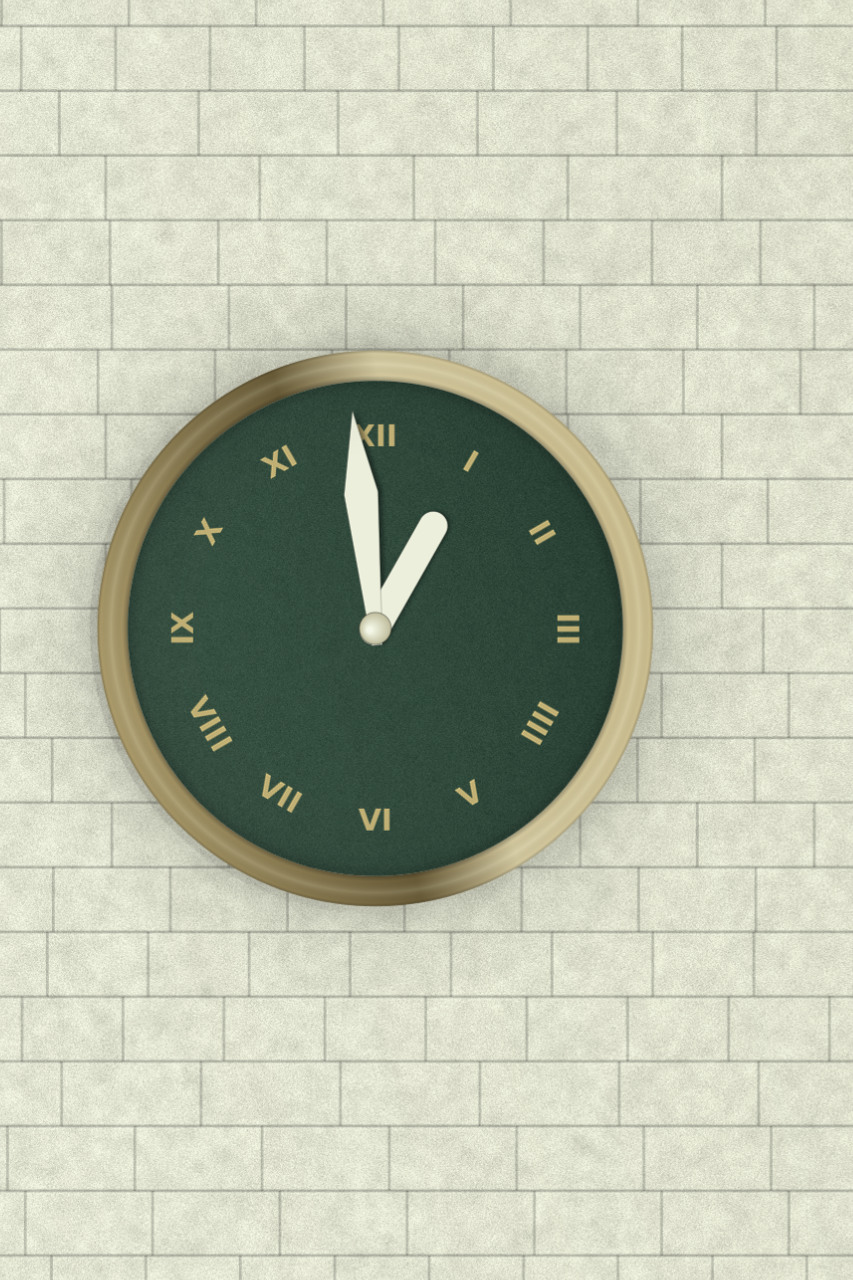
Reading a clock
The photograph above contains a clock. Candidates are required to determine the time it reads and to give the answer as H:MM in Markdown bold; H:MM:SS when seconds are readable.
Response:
**12:59**
